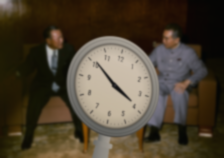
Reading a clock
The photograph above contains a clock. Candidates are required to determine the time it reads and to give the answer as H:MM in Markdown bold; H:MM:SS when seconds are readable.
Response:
**3:51**
